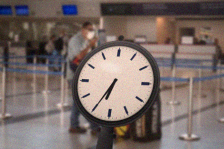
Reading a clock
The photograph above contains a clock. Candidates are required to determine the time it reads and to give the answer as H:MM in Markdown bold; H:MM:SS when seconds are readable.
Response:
**6:35**
